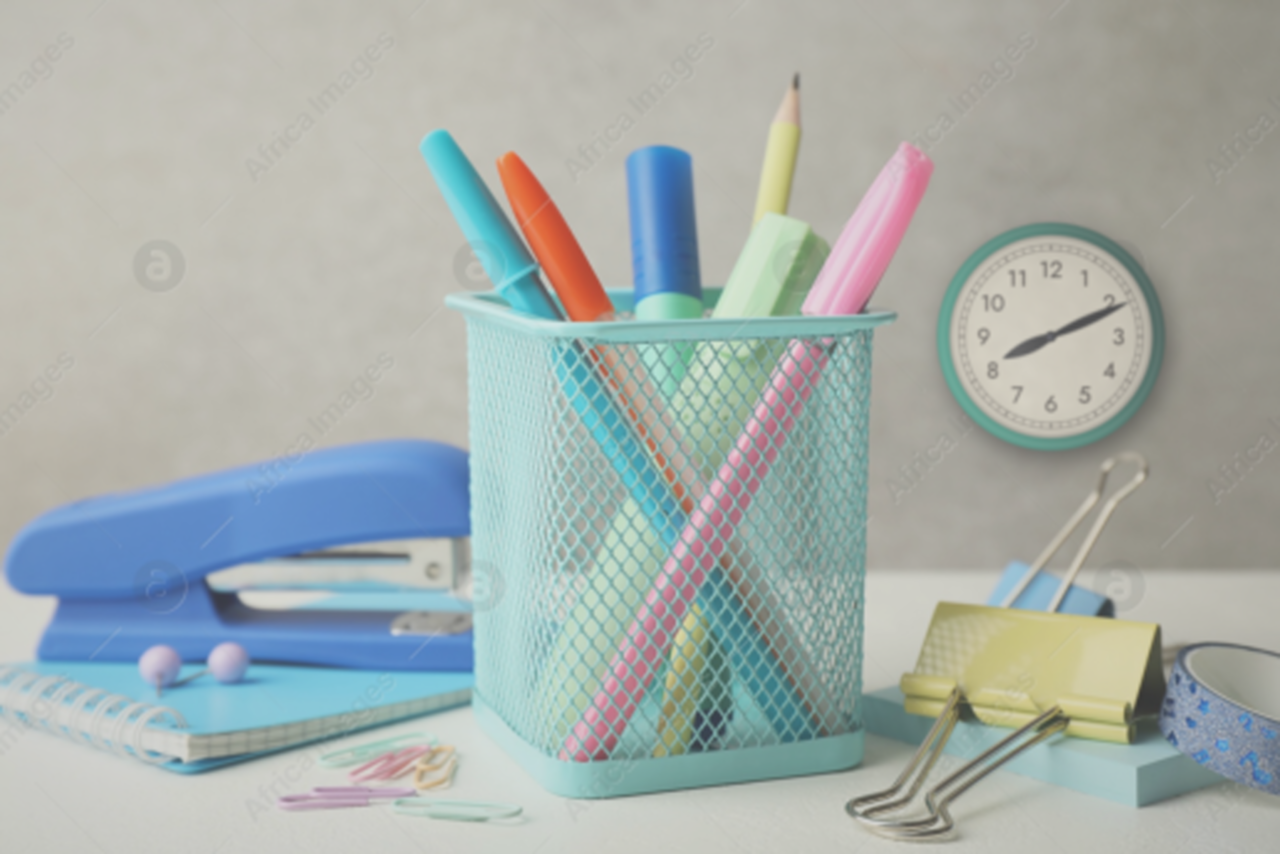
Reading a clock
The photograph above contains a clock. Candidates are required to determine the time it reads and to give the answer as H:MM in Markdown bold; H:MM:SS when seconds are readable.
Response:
**8:11**
